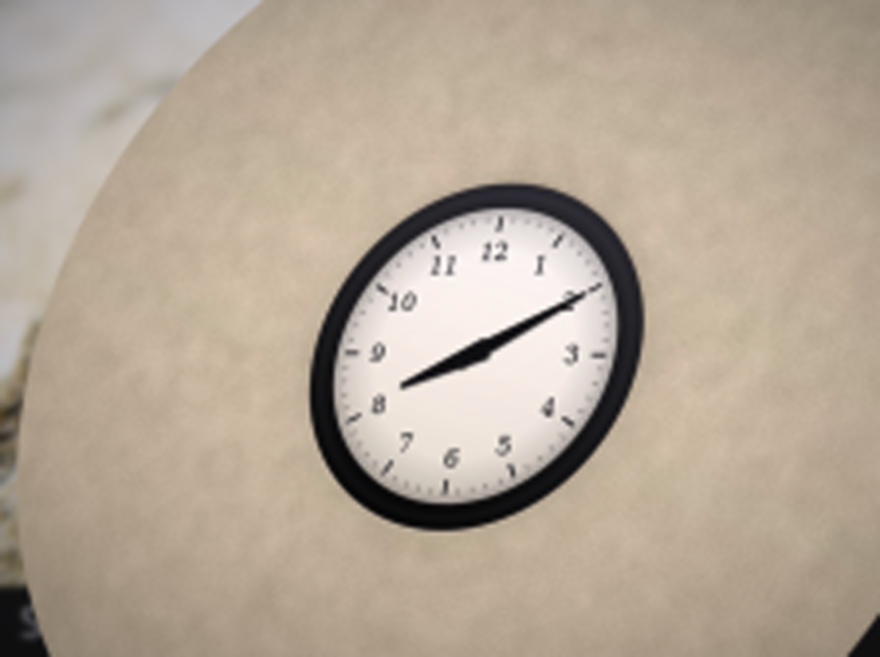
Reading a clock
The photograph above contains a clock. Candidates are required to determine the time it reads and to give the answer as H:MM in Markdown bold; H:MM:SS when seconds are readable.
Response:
**8:10**
